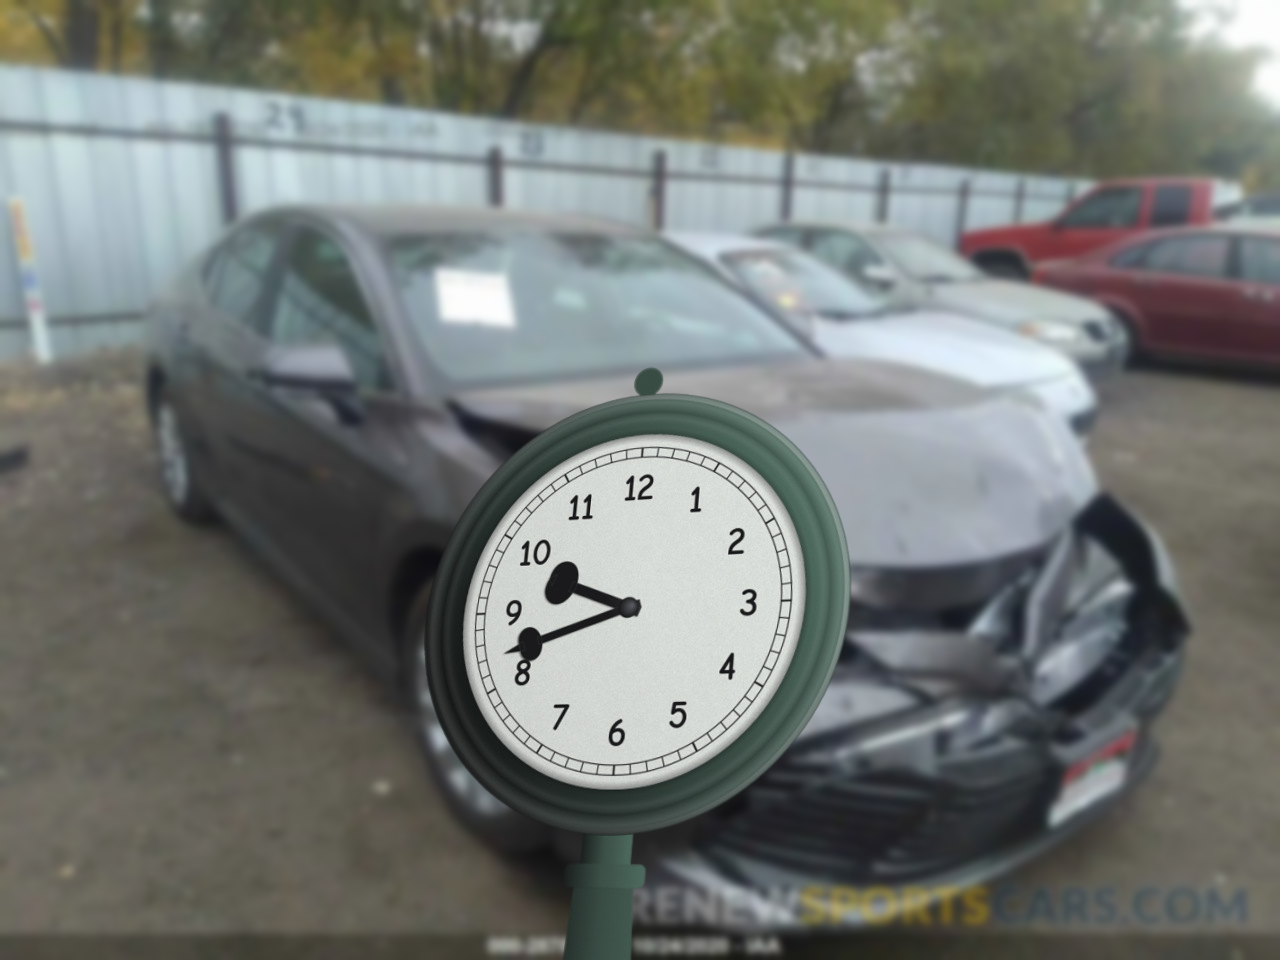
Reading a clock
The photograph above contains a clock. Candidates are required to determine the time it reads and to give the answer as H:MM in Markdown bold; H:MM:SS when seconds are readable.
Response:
**9:42**
